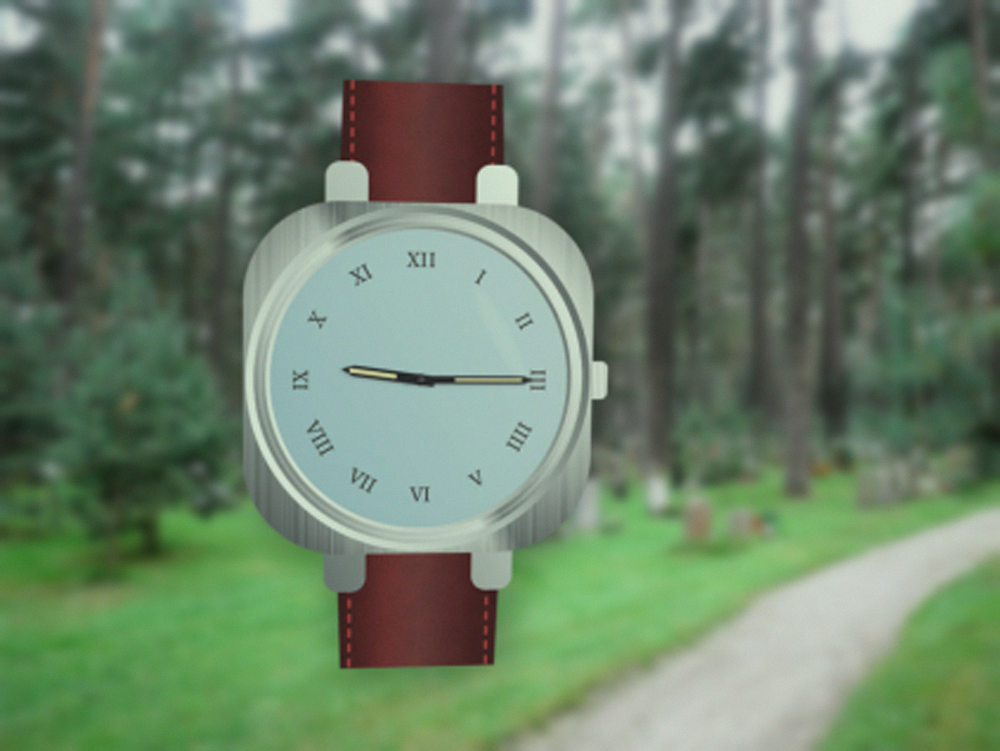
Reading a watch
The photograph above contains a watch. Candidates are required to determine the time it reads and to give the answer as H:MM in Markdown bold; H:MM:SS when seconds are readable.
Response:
**9:15**
